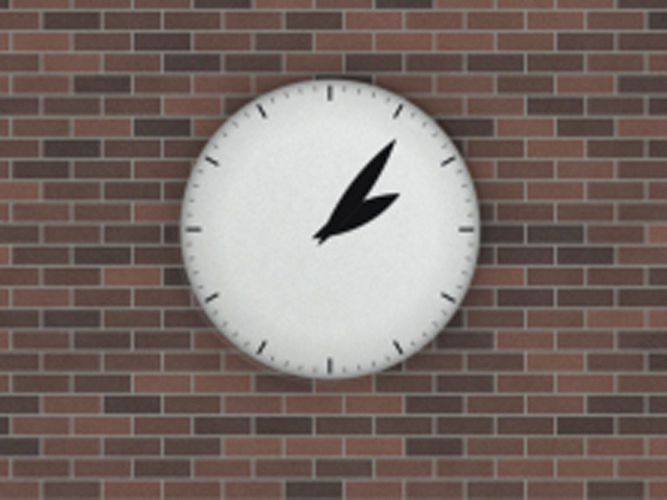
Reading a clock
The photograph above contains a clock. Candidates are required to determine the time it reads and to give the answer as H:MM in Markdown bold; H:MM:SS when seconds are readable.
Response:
**2:06**
